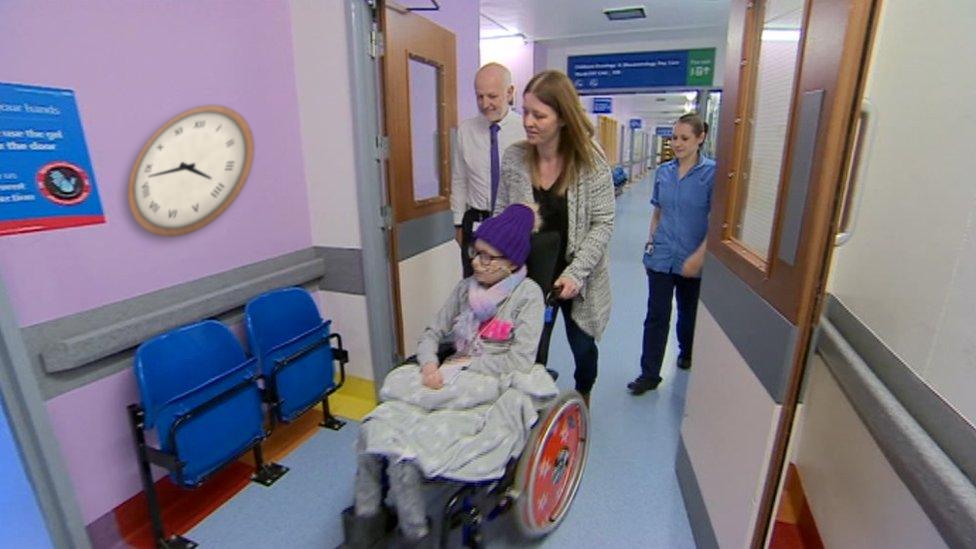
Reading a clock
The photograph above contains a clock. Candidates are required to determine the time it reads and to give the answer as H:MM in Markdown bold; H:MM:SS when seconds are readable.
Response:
**3:43**
